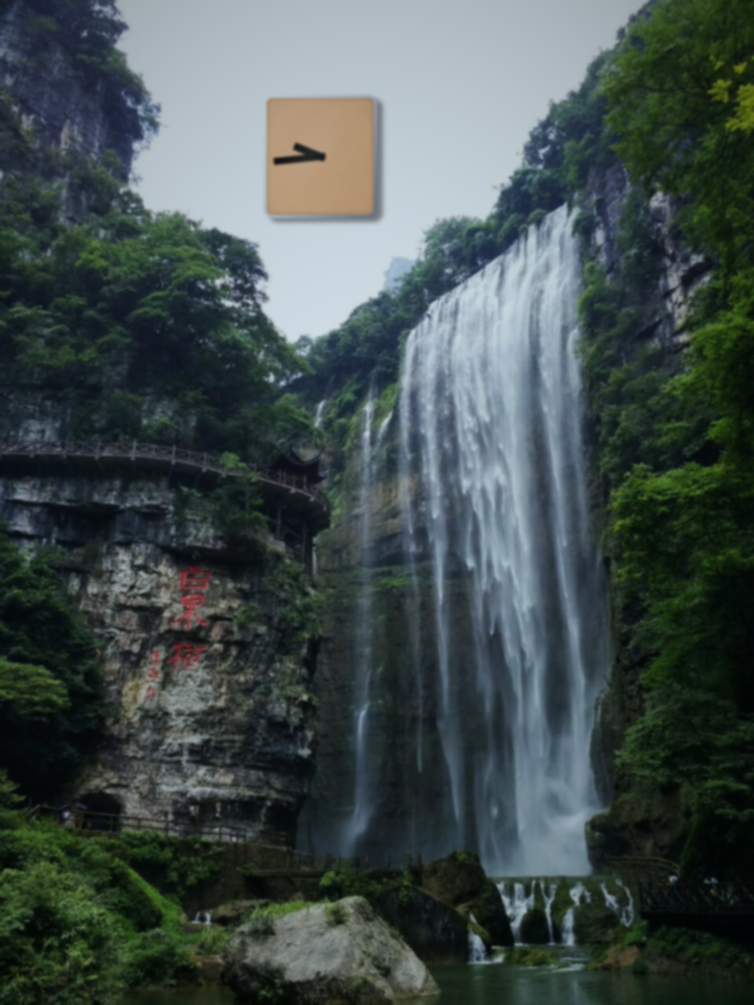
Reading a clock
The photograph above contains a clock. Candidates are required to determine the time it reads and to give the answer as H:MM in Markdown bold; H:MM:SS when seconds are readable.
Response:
**9:44**
